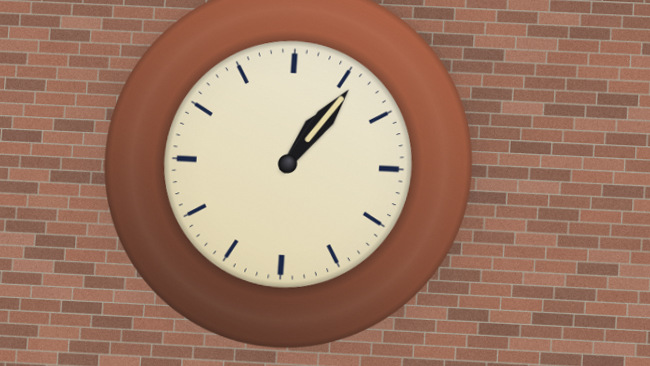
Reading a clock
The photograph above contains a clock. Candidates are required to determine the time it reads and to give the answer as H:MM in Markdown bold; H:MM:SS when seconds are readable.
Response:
**1:06**
